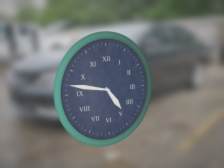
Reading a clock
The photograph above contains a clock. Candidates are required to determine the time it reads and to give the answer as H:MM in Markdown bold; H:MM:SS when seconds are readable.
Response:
**4:47**
